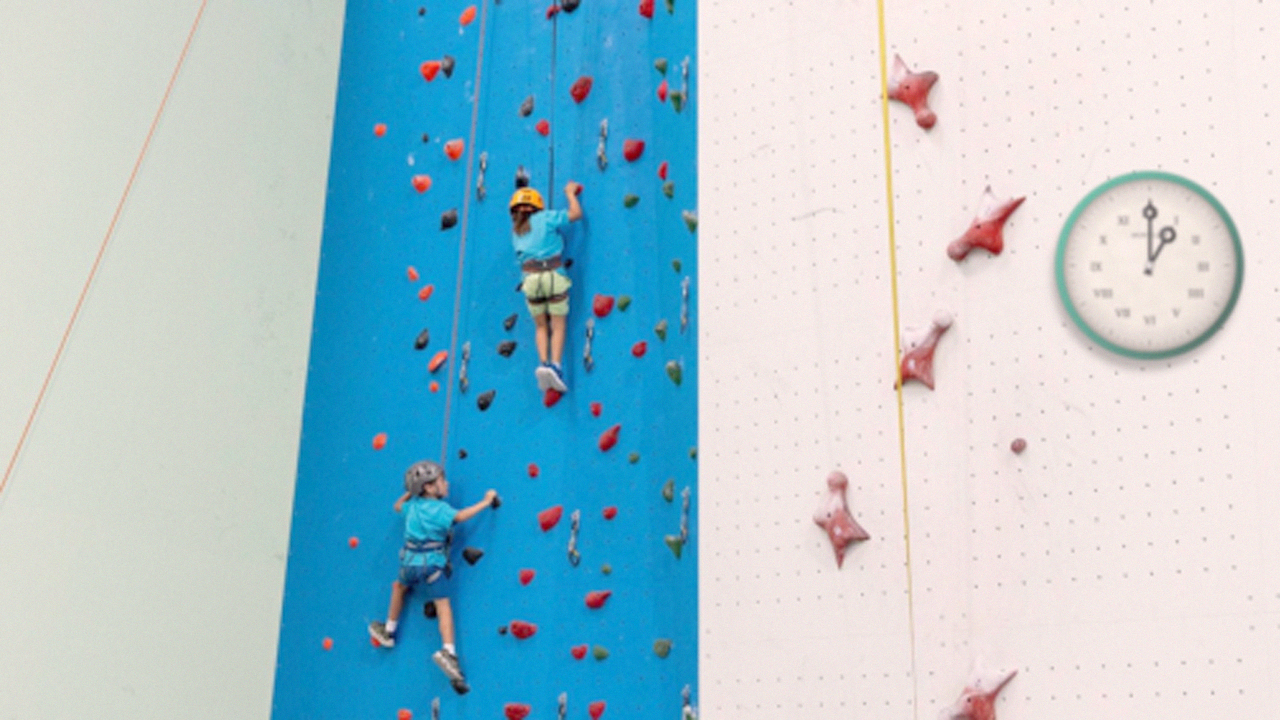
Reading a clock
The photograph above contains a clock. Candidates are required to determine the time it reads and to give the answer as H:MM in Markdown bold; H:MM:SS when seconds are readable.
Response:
**1:00**
